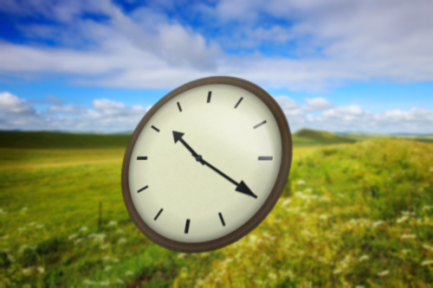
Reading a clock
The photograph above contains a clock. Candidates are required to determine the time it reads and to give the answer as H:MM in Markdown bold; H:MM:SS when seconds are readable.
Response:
**10:20**
